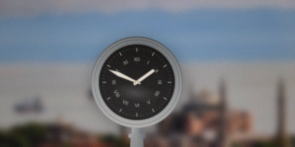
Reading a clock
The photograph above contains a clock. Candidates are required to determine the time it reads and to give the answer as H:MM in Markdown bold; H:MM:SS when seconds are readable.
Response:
**1:49**
